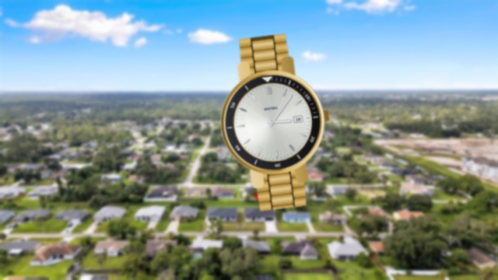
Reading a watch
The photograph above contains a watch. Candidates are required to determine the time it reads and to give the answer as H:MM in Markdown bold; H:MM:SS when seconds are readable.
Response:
**3:07**
